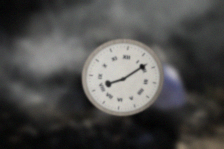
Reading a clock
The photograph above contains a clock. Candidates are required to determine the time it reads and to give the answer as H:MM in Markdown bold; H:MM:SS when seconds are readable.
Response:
**8:08**
